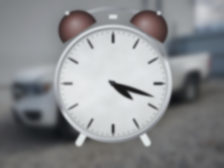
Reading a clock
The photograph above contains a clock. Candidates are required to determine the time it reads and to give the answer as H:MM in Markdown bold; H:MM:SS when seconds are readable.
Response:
**4:18**
